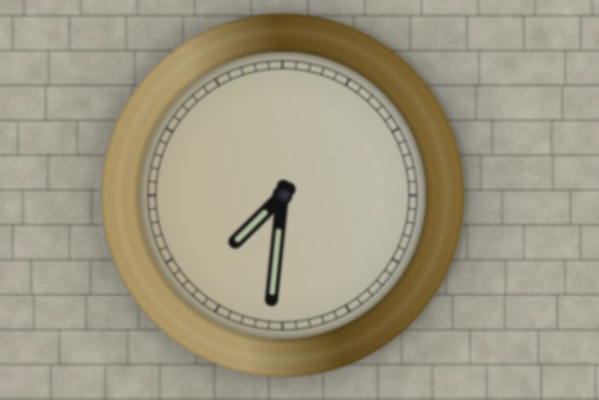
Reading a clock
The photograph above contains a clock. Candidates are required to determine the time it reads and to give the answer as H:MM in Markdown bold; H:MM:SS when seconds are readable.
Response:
**7:31**
